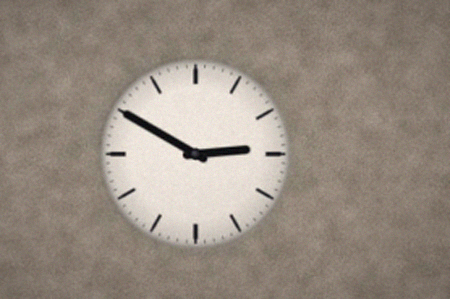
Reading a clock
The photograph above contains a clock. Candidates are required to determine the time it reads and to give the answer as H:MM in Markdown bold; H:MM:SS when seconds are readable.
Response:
**2:50**
